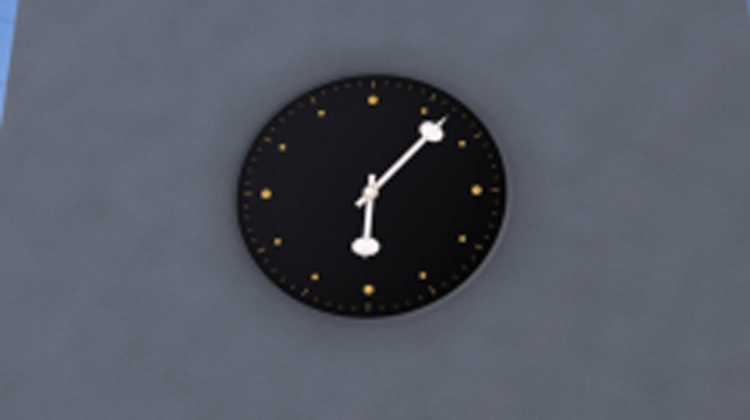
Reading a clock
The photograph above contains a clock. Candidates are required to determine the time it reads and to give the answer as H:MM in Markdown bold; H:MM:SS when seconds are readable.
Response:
**6:07**
